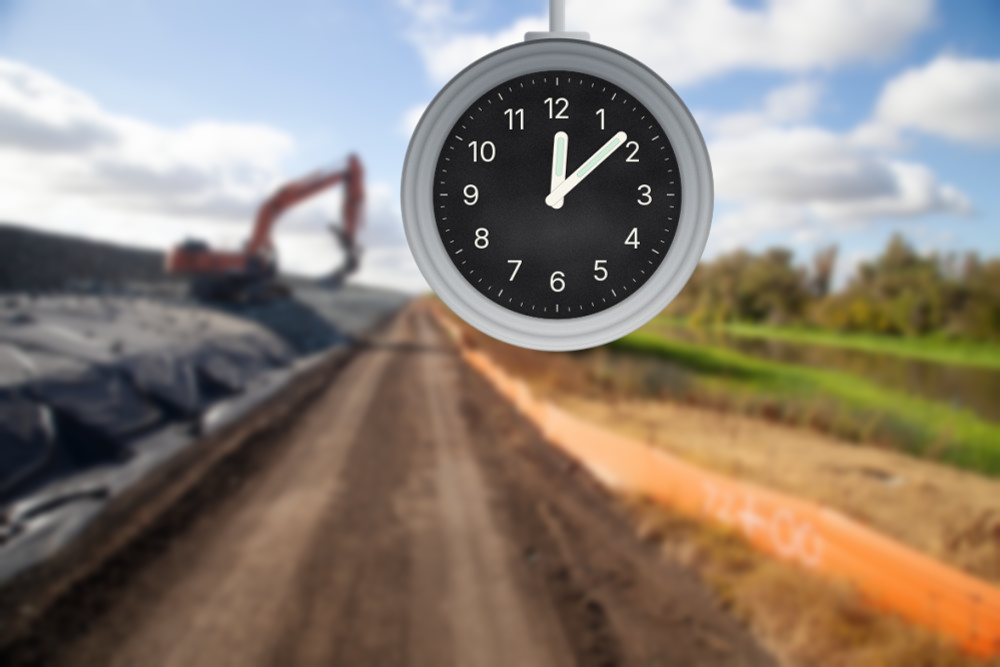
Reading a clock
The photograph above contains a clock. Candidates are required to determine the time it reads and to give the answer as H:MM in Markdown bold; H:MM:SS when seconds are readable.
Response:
**12:08**
